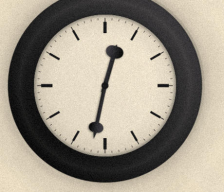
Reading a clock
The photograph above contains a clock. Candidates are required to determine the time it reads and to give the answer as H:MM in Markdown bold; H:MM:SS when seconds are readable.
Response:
**12:32**
